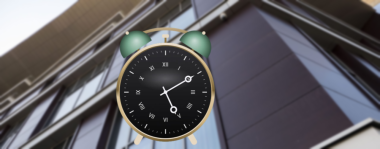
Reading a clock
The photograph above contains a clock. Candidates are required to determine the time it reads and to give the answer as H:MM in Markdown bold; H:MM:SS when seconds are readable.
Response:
**5:10**
